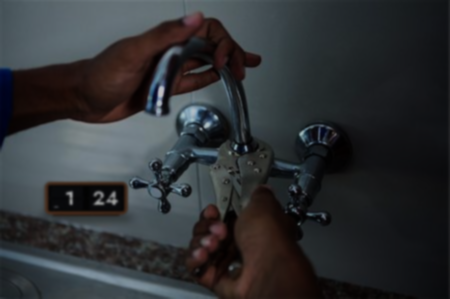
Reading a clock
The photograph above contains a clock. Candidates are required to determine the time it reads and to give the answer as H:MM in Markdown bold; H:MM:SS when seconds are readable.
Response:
**1:24**
